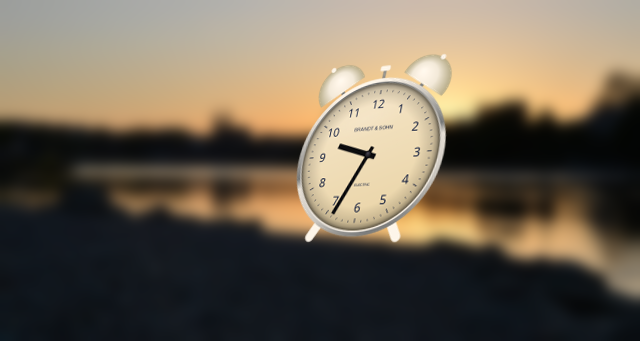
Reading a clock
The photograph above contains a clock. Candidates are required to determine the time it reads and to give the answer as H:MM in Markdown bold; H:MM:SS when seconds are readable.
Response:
**9:34**
